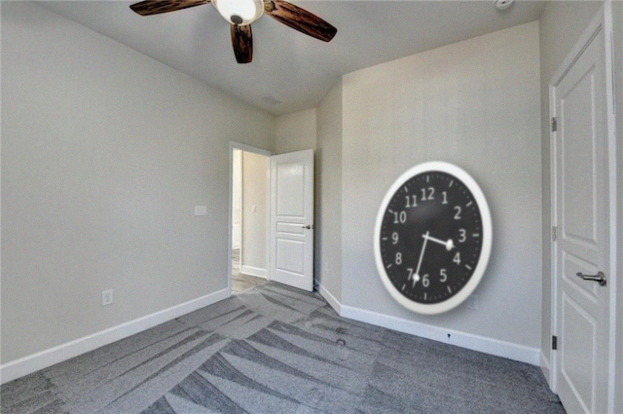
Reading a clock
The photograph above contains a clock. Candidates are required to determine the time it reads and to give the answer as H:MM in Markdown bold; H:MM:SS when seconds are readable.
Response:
**3:33**
